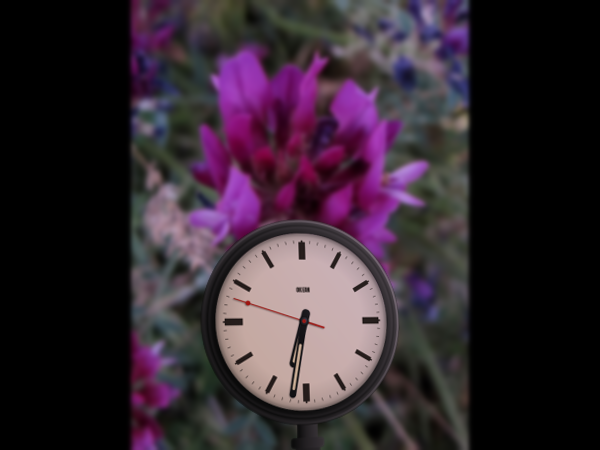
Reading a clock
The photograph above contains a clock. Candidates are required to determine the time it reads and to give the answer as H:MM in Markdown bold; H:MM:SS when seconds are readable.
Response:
**6:31:48**
